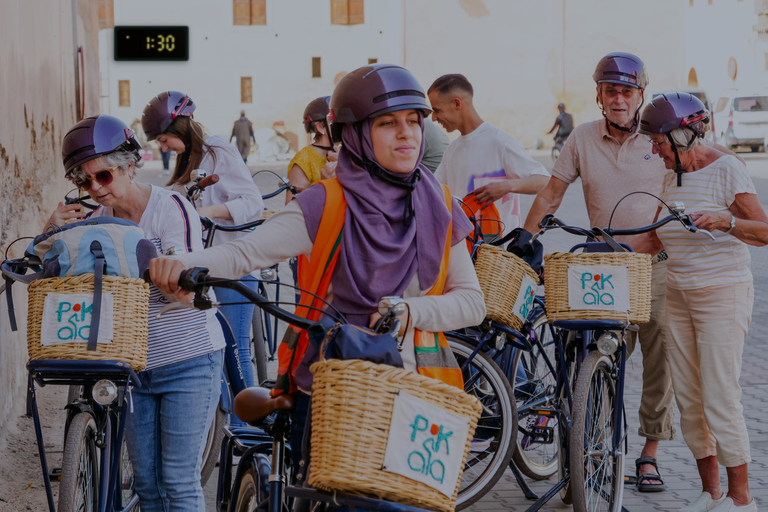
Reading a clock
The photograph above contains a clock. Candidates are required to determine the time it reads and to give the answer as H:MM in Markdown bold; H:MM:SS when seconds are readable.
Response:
**1:30**
